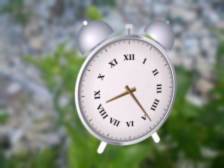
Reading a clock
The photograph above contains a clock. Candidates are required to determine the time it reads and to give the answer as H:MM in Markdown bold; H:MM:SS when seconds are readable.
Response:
**8:24**
